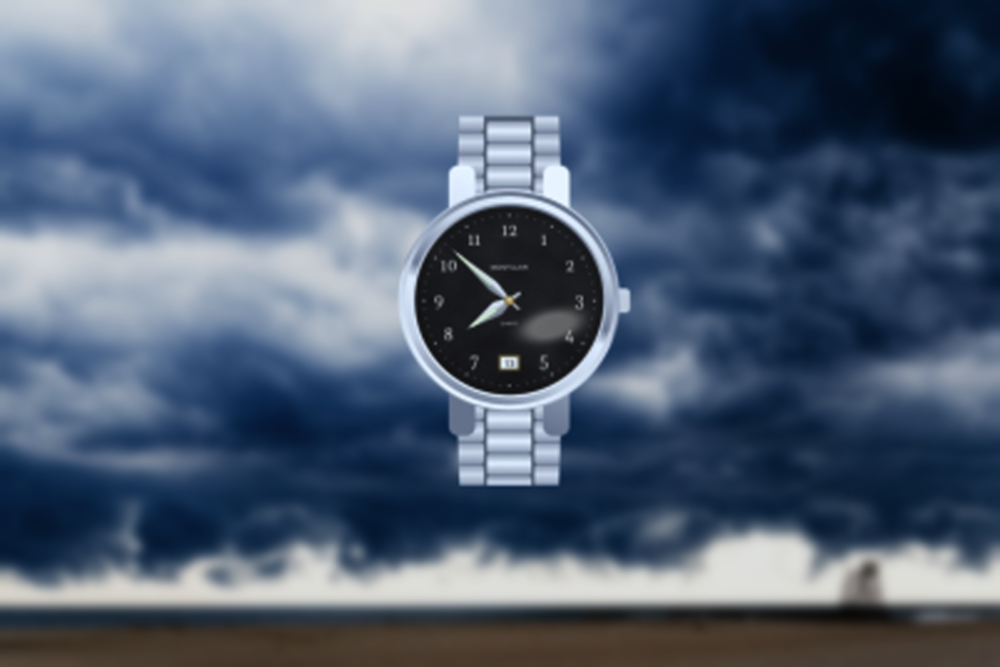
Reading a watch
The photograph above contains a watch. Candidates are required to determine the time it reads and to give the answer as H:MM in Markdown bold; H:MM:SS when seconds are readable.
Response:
**7:52**
